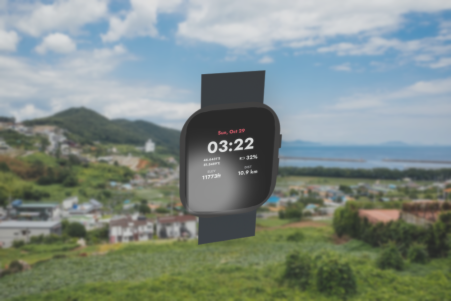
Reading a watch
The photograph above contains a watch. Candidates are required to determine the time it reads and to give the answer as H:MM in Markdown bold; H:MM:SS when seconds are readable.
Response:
**3:22**
